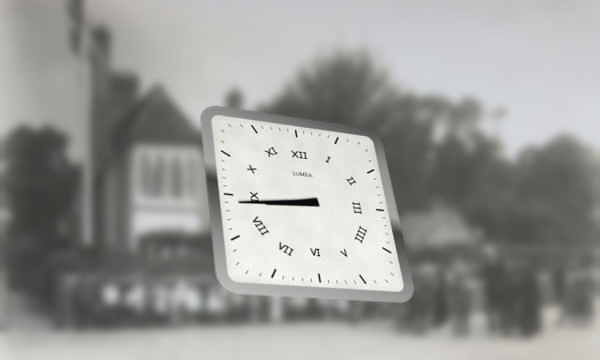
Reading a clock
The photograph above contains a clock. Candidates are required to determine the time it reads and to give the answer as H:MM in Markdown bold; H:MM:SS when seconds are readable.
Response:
**8:44**
